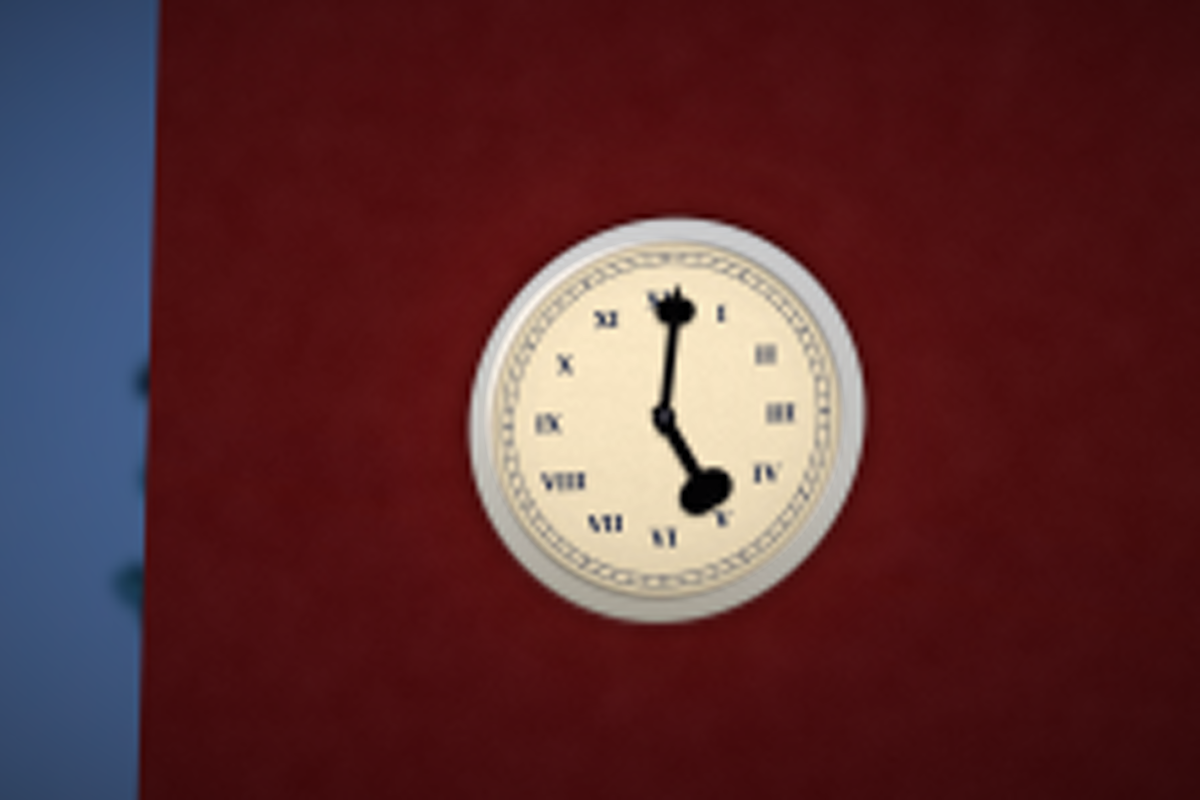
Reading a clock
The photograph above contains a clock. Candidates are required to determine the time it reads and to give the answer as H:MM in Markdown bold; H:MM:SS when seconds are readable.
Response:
**5:01**
